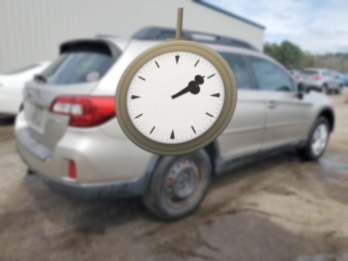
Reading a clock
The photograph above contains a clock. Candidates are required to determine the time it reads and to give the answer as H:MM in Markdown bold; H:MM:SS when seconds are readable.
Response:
**2:09**
